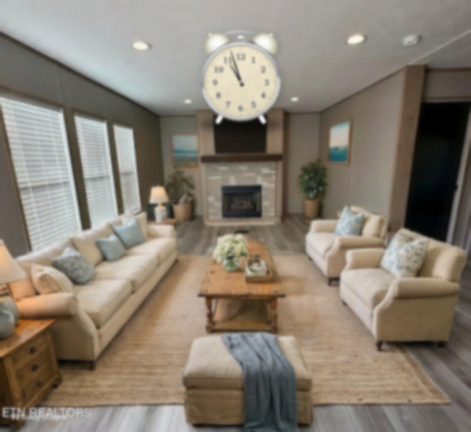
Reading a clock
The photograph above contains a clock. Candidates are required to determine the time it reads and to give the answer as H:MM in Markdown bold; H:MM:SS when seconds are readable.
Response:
**10:57**
